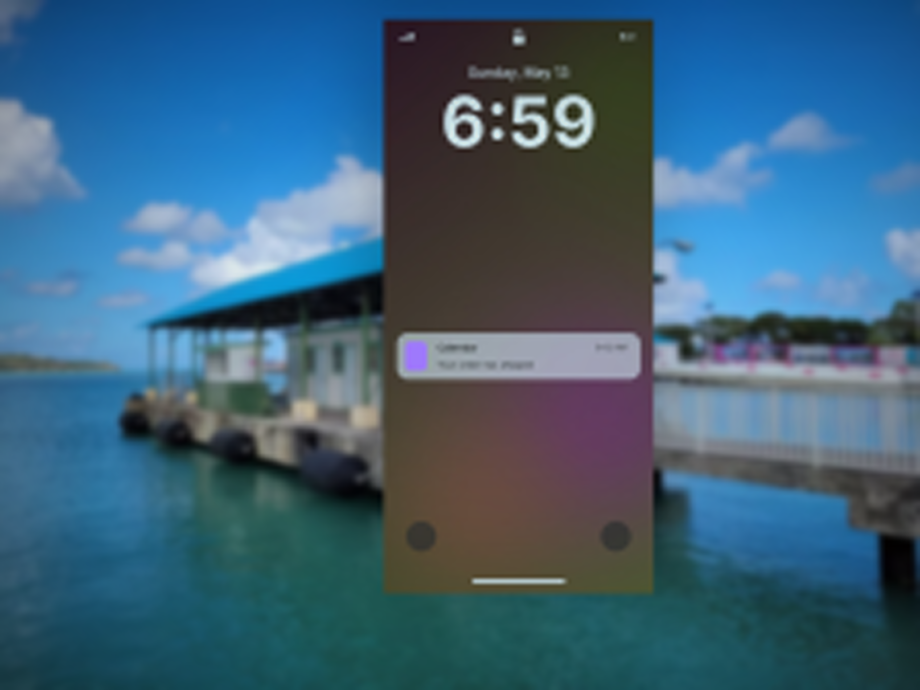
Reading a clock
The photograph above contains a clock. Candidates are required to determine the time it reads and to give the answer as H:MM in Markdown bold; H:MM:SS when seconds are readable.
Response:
**6:59**
